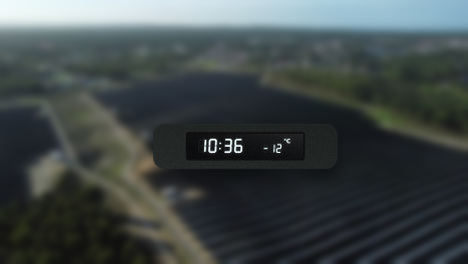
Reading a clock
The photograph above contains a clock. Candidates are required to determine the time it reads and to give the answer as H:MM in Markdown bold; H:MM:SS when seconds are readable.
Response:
**10:36**
